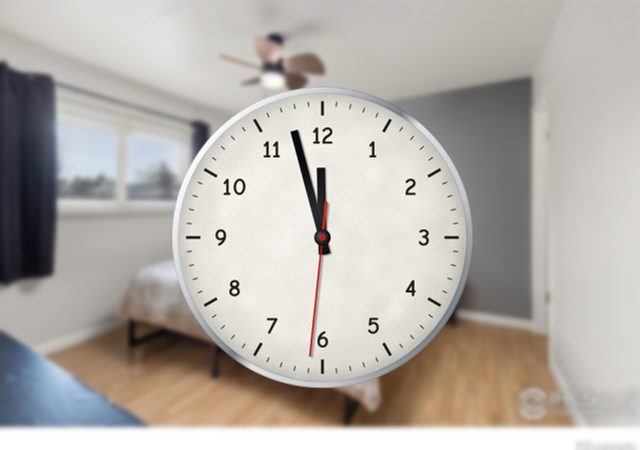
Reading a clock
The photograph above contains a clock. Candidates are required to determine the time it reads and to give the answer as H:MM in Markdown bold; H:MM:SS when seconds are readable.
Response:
**11:57:31**
